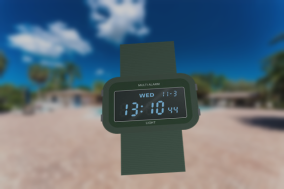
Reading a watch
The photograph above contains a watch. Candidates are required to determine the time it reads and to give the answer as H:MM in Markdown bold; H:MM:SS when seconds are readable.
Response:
**13:10:44**
